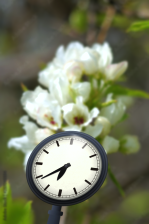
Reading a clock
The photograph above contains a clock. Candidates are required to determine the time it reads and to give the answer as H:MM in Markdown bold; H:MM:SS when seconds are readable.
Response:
**6:39**
